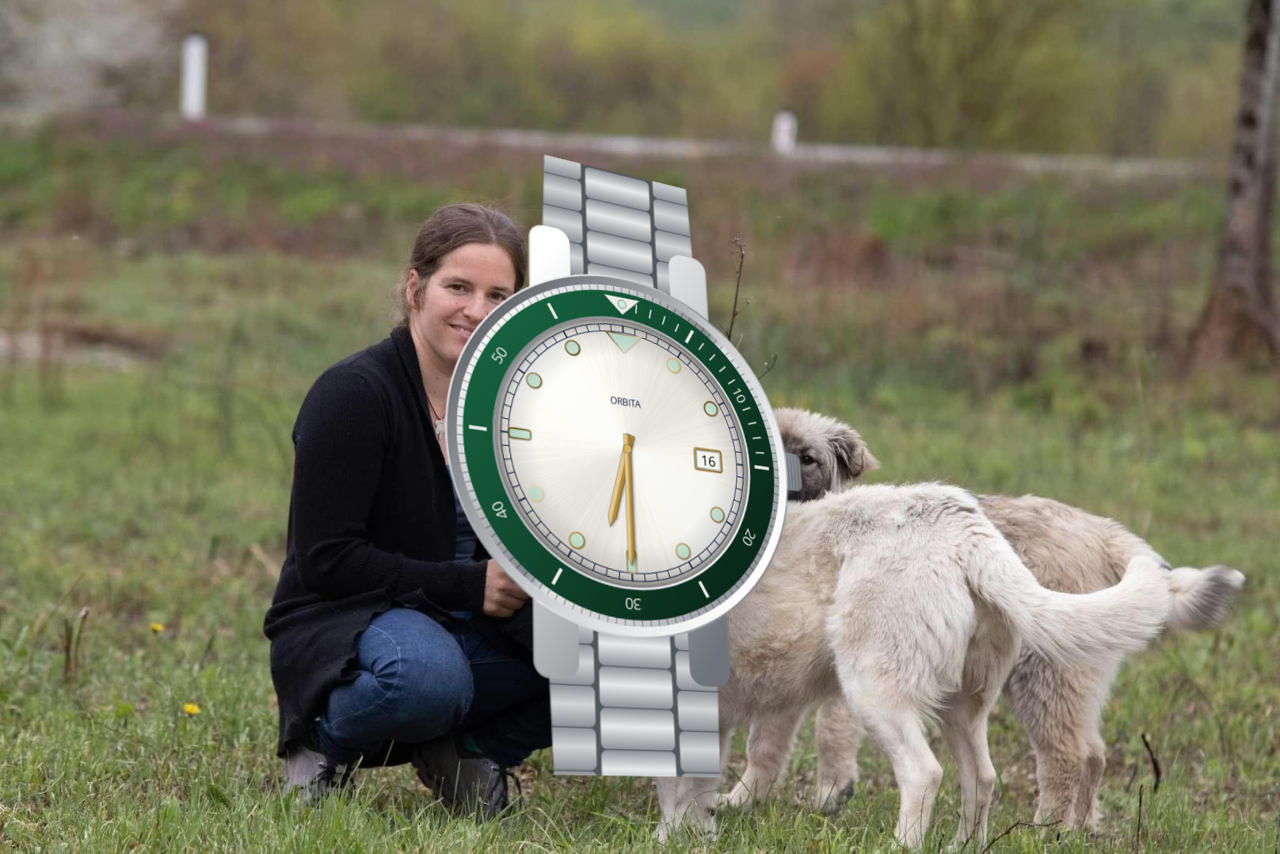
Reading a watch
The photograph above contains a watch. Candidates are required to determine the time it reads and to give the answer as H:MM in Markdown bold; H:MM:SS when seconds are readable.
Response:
**6:30**
